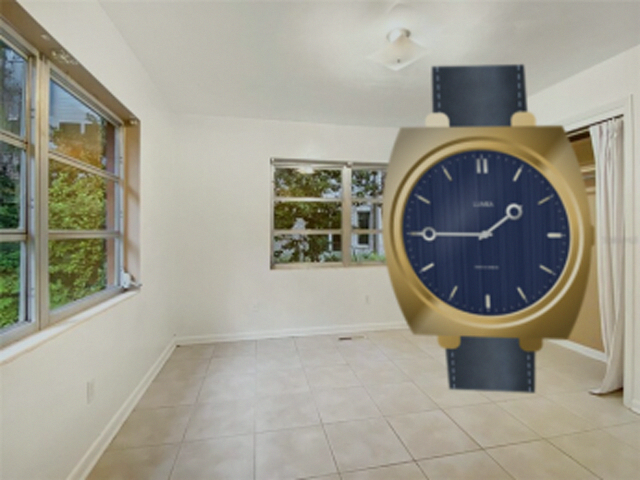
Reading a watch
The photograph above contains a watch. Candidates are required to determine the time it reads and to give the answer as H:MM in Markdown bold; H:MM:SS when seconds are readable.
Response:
**1:45**
